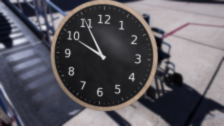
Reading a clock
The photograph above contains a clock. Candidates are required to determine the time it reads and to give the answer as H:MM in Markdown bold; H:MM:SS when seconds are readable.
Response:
**9:55**
